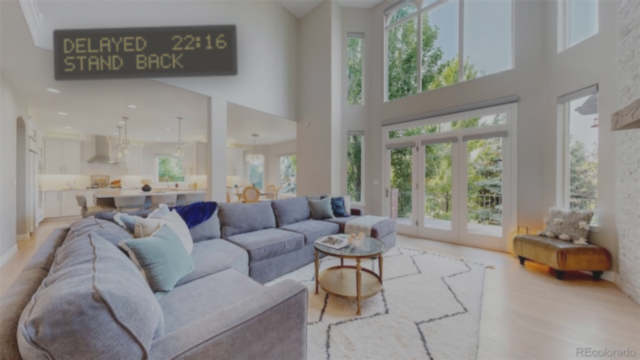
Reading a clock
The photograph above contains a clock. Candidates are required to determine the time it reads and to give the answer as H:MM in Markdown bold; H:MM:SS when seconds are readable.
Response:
**22:16**
